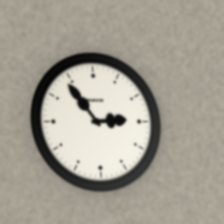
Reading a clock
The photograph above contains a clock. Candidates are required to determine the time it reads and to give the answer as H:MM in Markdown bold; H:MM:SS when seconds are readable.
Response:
**2:54**
